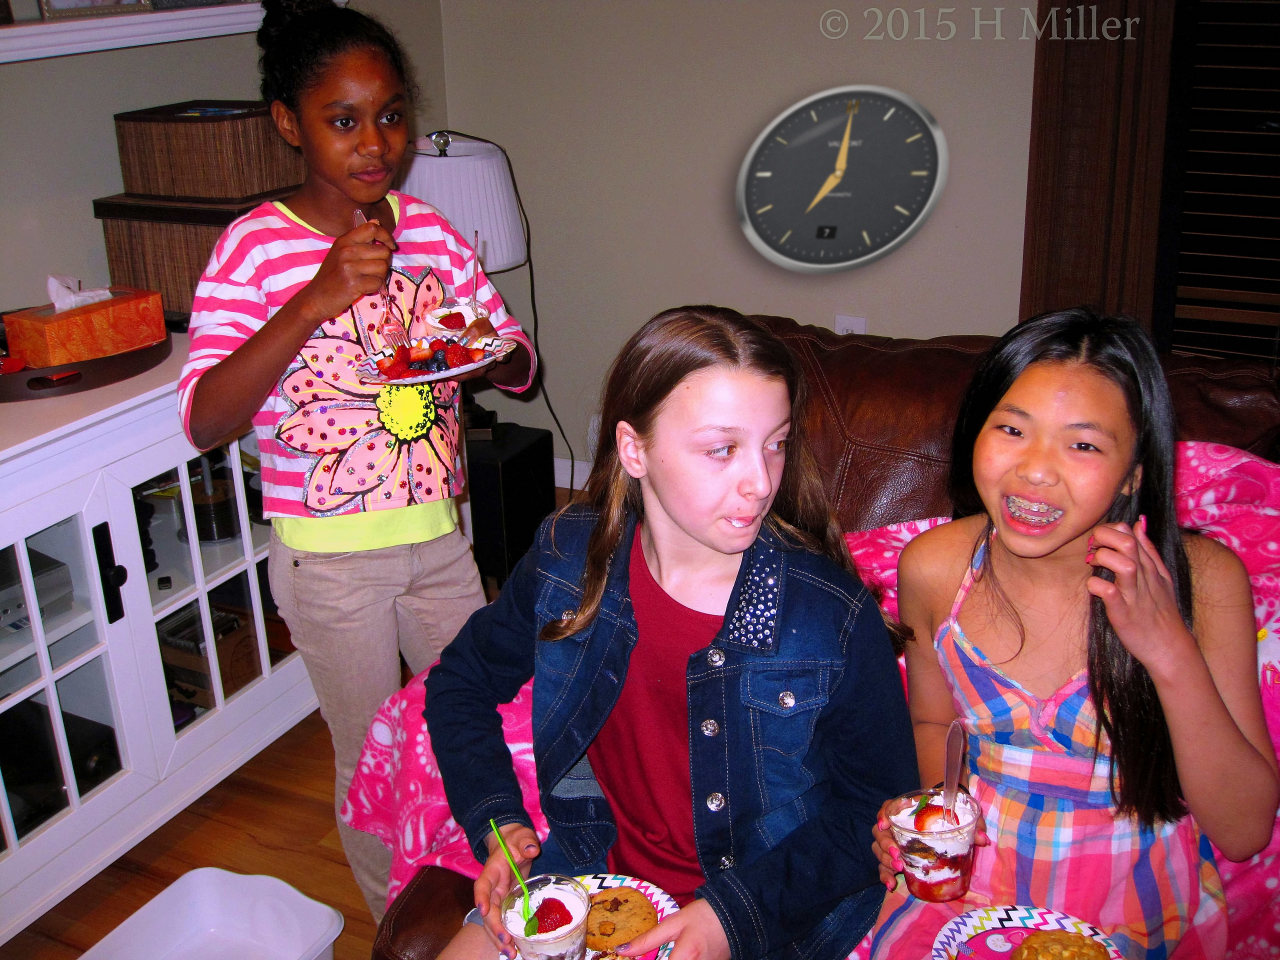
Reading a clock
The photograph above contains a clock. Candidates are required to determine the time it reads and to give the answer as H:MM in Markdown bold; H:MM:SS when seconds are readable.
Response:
**7:00**
